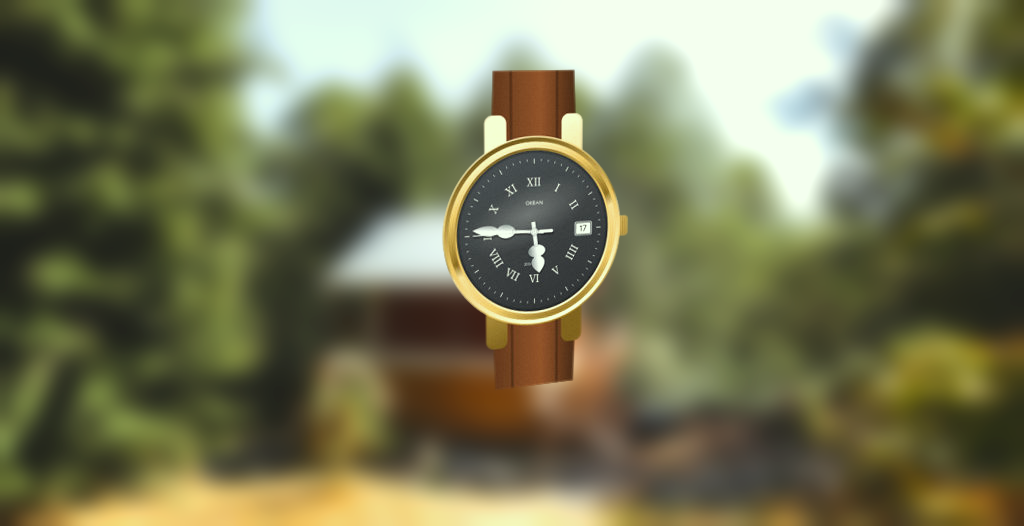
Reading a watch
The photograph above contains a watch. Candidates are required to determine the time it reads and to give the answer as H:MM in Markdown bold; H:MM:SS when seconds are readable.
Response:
**5:45:45**
